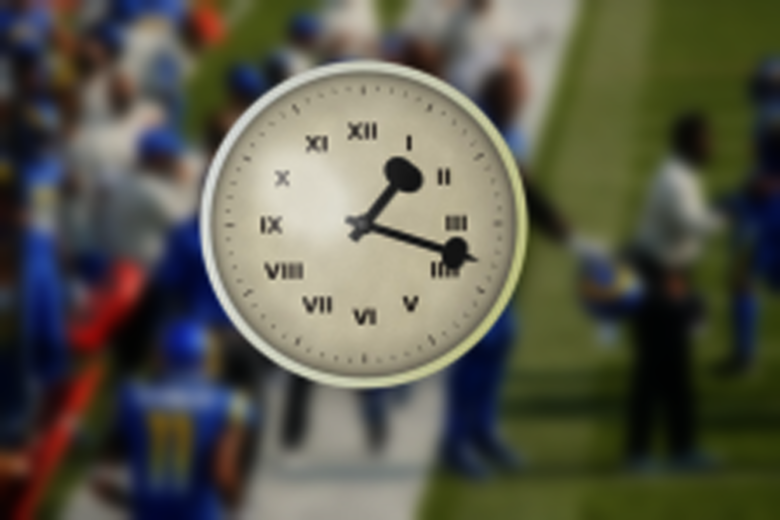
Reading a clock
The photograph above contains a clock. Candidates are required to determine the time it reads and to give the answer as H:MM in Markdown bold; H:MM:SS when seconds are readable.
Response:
**1:18**
